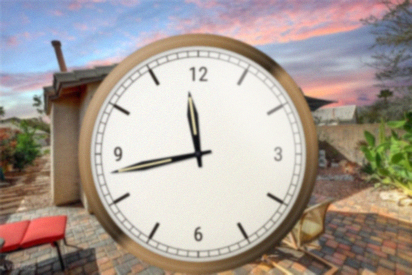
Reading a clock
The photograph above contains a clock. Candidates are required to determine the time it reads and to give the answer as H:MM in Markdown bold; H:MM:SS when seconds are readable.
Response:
**11:43**
